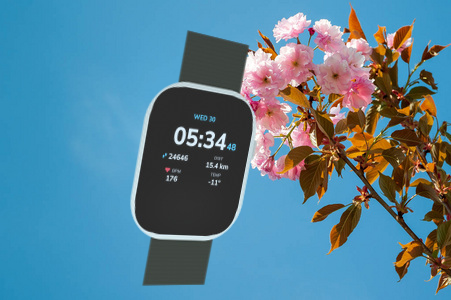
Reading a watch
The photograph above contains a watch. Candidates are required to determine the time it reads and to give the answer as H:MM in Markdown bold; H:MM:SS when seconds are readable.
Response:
**5:34:48**
